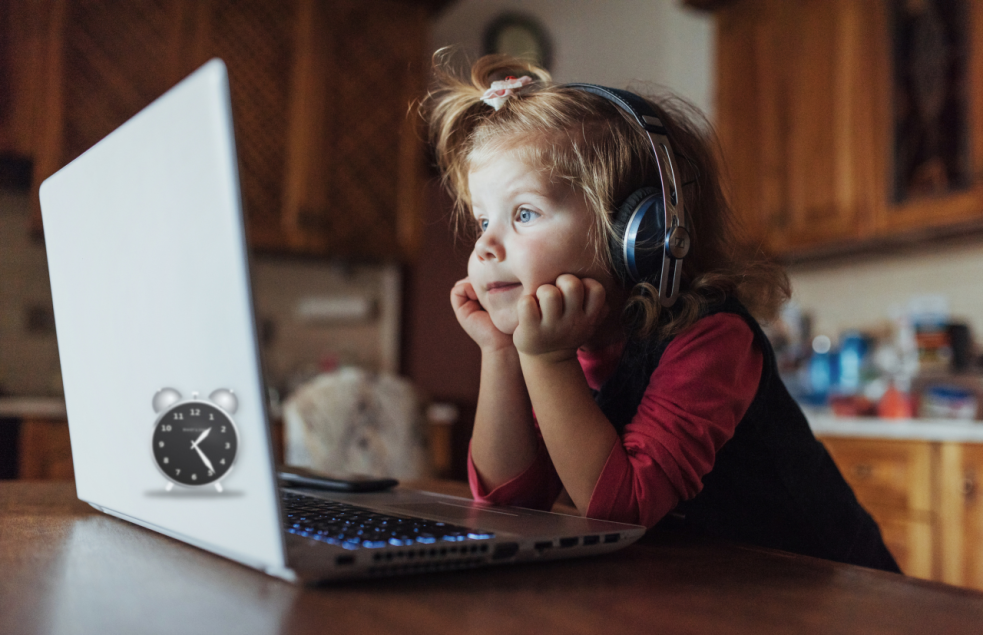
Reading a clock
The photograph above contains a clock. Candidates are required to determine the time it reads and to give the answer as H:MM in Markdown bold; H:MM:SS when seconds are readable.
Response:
**1:24**
